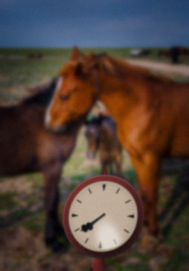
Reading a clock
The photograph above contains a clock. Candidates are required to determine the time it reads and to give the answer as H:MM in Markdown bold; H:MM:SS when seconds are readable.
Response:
**7:39**
